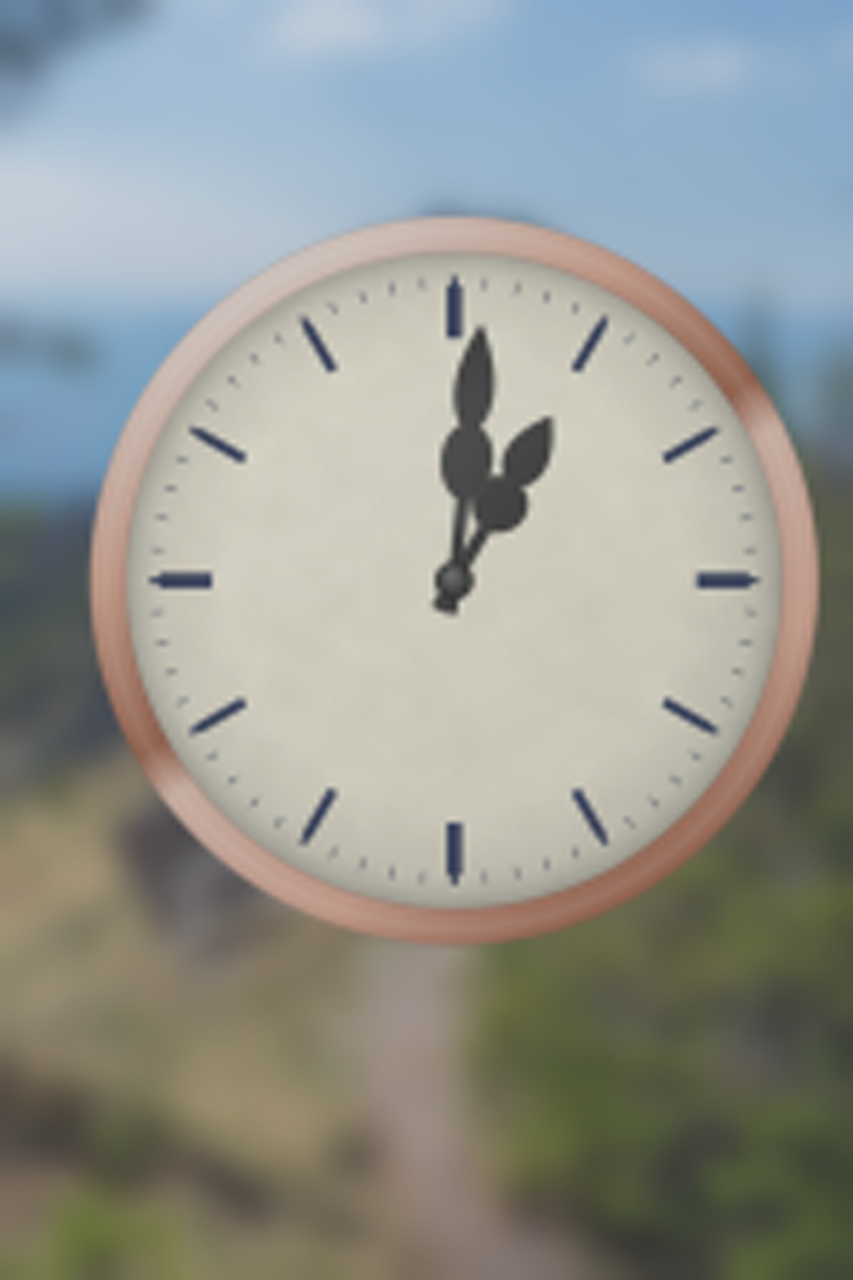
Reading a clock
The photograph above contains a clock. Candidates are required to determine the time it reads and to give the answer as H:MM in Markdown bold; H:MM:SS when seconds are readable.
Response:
**1:01**
